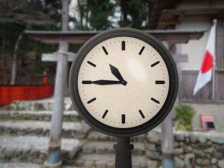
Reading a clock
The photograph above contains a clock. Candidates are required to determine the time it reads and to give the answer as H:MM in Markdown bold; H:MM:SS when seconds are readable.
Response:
**10:45**
